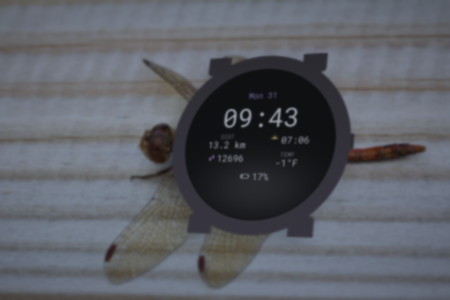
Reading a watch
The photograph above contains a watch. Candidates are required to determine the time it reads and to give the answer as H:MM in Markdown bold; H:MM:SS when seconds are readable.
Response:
**9:43**
